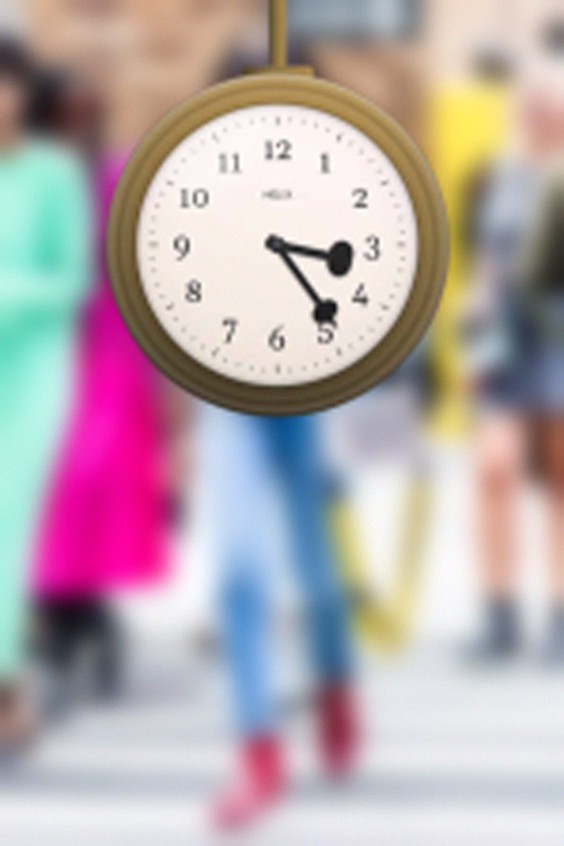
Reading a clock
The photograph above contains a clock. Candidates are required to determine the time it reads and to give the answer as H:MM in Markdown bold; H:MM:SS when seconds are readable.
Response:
**3:24**
